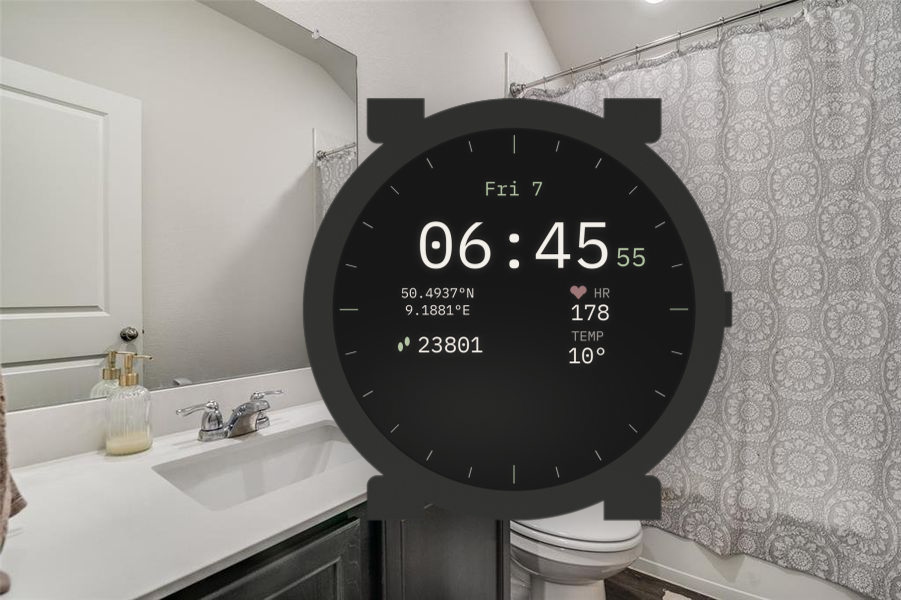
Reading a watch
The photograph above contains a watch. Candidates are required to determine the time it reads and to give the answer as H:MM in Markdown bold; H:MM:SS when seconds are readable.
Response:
**6:45:55**
